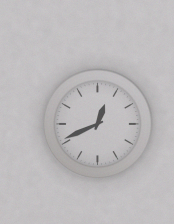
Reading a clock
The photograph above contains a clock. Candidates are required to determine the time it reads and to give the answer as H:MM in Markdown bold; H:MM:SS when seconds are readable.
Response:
**12:41**
